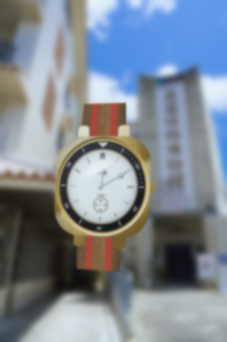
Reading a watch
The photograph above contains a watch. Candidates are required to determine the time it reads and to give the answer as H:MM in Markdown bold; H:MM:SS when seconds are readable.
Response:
**12:10**
